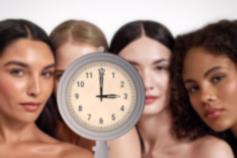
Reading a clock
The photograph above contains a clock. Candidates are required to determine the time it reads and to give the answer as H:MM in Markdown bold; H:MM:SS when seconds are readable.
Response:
**3:00**
